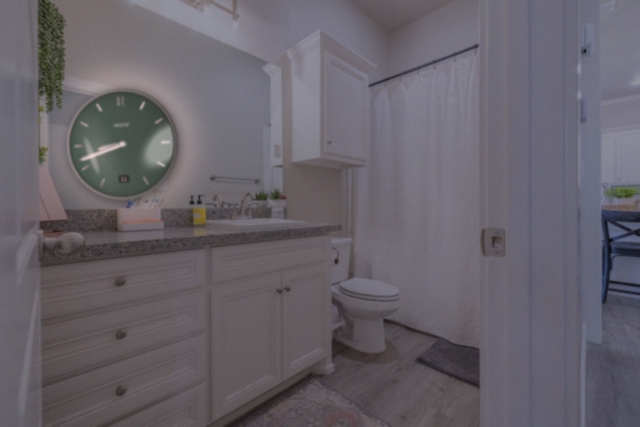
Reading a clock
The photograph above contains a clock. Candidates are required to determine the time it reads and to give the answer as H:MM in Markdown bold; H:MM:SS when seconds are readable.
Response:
**8:42**
